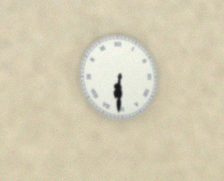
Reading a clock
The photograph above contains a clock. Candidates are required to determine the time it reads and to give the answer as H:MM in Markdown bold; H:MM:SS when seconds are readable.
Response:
**6:31**
